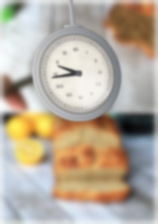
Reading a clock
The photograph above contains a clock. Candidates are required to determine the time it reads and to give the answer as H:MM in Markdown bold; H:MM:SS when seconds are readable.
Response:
**9:44**
